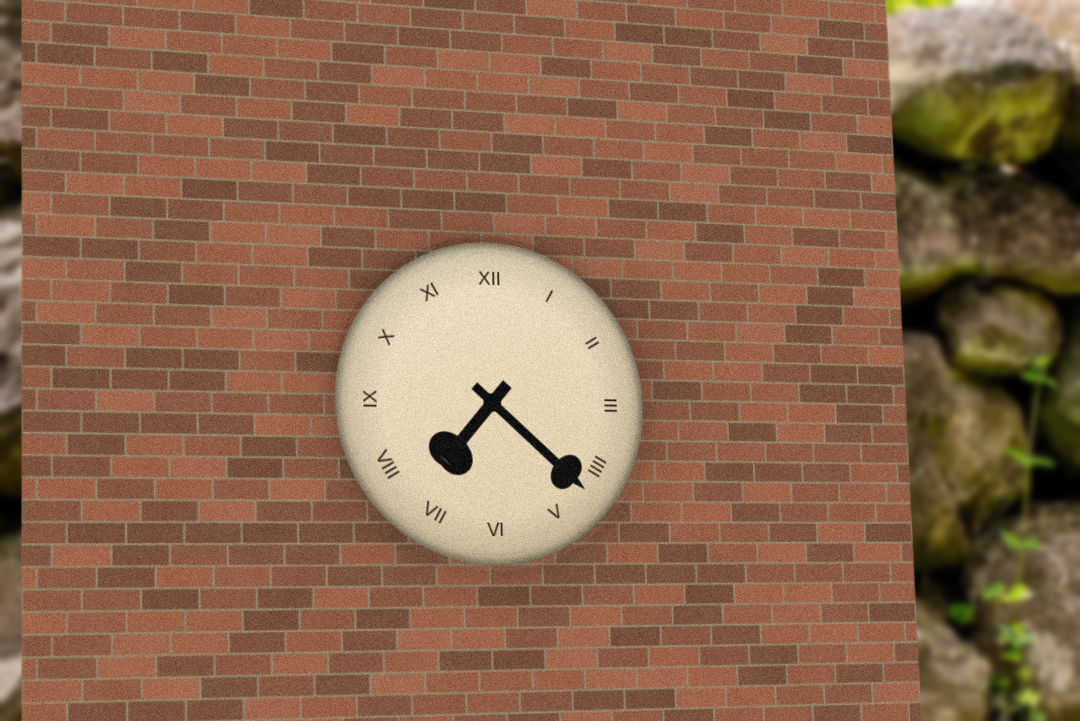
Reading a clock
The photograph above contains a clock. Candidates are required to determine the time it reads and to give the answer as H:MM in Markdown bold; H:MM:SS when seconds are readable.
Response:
**7:22**
